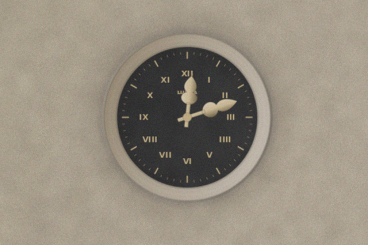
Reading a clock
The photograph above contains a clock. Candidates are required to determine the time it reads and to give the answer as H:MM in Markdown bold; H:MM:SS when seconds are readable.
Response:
**12:12**
